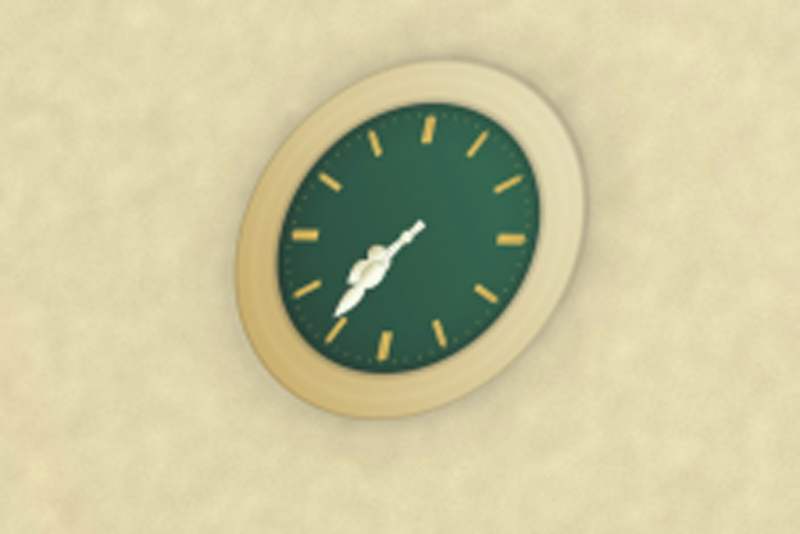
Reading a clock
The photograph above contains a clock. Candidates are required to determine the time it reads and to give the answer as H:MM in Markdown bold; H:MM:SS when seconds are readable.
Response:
**7:36**
